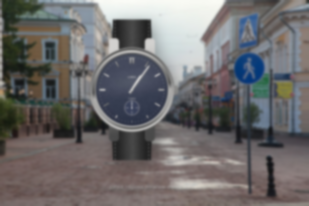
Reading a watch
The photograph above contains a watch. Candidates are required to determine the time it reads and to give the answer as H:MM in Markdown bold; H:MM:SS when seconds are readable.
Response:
**1:06**
